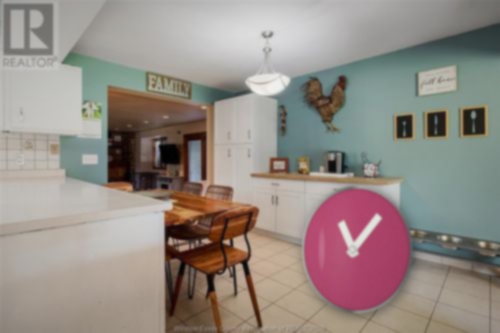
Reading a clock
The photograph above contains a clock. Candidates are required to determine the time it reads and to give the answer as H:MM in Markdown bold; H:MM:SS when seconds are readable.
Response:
**11:07**
